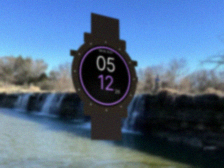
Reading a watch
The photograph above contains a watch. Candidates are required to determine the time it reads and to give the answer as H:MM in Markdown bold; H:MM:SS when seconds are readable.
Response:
**5:12**
